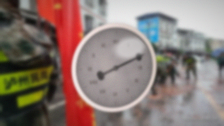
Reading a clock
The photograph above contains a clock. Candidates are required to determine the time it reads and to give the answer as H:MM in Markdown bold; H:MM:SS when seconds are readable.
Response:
**8:11**
